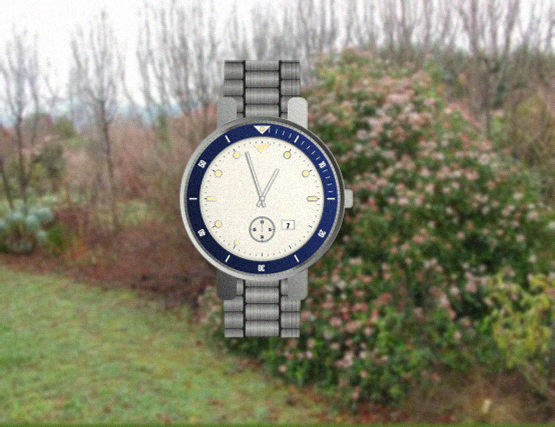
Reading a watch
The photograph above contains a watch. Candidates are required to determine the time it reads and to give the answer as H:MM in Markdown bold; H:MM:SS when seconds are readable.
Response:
**12:57**
